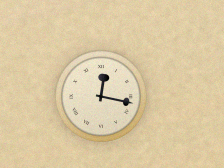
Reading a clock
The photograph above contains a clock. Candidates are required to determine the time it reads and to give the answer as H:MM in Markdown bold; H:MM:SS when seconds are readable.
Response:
**12:17**
